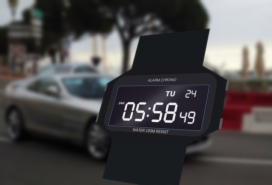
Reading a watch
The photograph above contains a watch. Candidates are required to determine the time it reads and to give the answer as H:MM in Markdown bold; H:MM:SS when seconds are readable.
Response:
**5:58:49**
